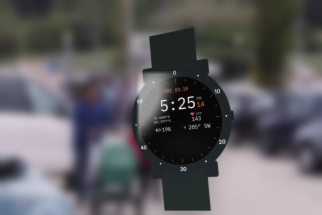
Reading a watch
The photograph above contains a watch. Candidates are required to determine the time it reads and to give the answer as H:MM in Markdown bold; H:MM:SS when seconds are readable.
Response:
**5:25**
